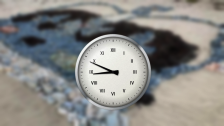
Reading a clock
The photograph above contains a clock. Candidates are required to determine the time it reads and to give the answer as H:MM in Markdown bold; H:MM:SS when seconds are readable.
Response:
**8:49**
